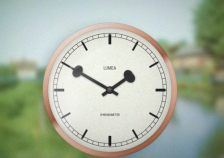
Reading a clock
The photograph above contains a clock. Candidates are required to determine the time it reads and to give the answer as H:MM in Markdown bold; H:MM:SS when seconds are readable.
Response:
**1:50**
